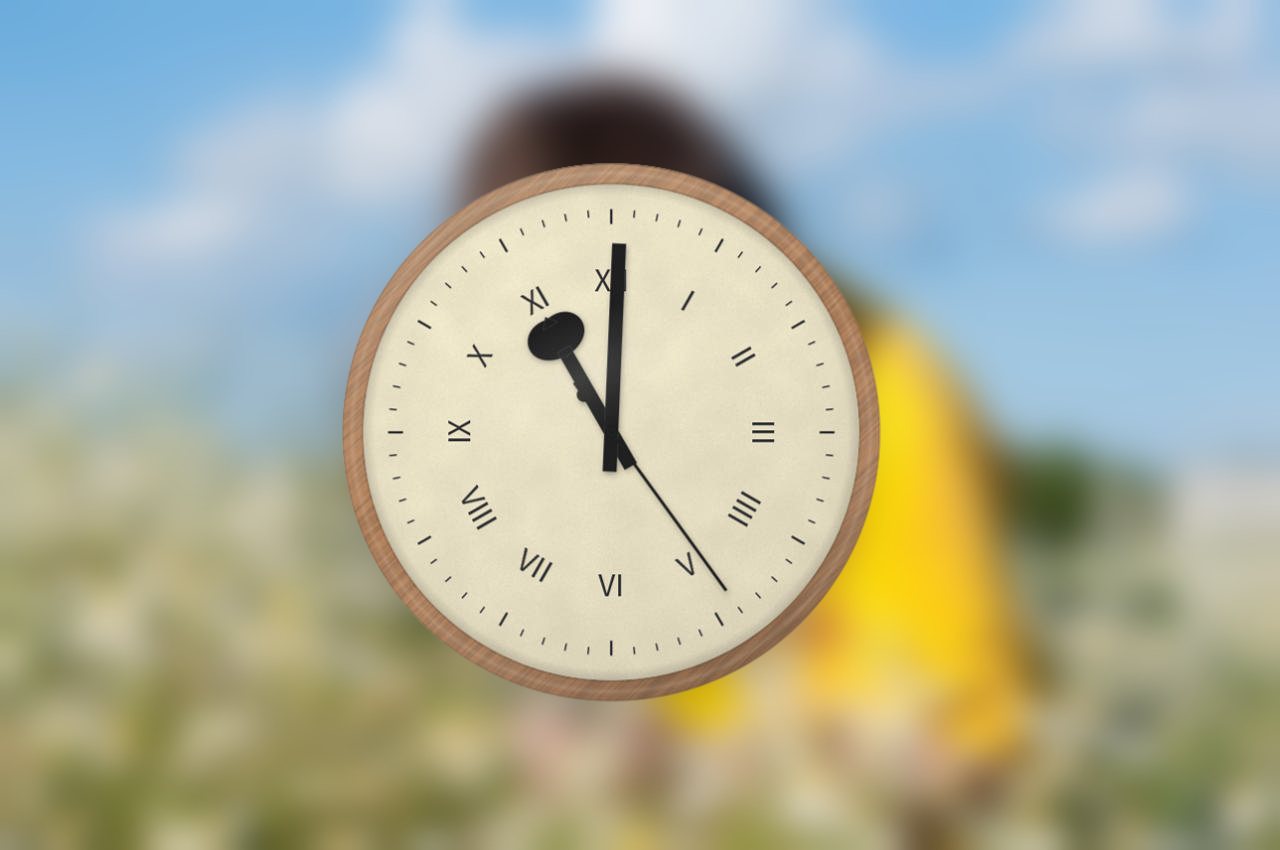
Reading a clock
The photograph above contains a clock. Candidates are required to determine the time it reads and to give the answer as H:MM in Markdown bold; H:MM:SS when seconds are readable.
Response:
**11:00:24**
